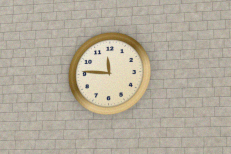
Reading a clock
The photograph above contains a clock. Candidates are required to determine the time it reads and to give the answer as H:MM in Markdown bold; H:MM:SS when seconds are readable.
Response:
**11:46**
